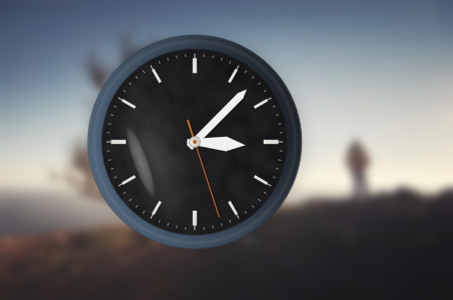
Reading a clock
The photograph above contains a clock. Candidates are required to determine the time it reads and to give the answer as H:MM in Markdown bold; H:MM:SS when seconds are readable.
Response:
**3:07:27**
